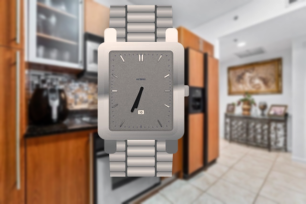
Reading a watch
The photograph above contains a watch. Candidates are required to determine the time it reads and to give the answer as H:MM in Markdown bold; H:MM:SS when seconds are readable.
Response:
**6:34**
